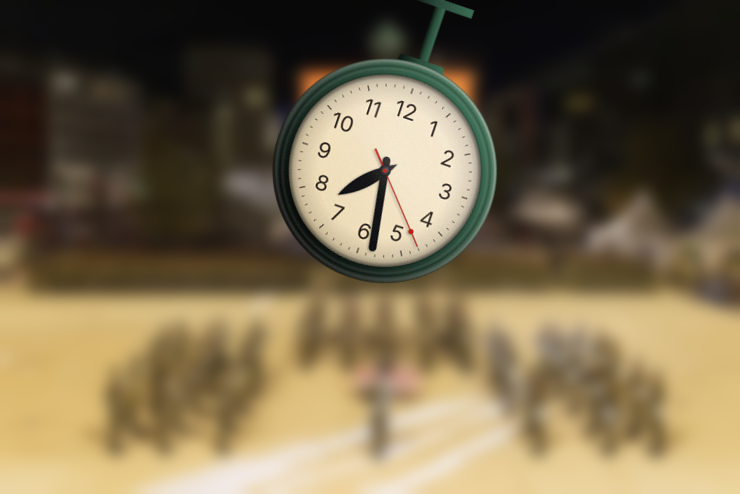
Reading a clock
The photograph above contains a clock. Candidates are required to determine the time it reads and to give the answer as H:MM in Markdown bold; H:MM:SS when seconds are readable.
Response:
**7:28:23**
